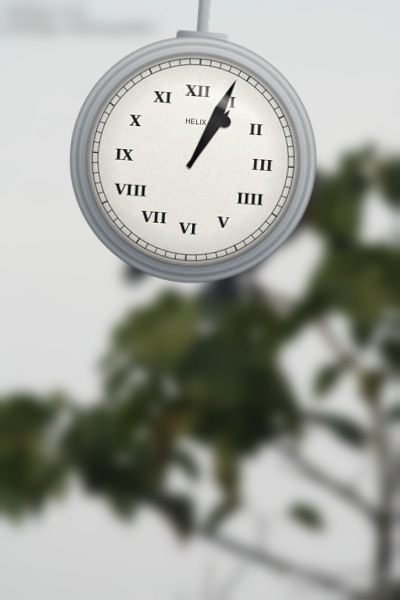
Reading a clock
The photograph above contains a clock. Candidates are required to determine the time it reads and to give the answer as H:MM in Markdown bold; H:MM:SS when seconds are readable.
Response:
**1:04**
